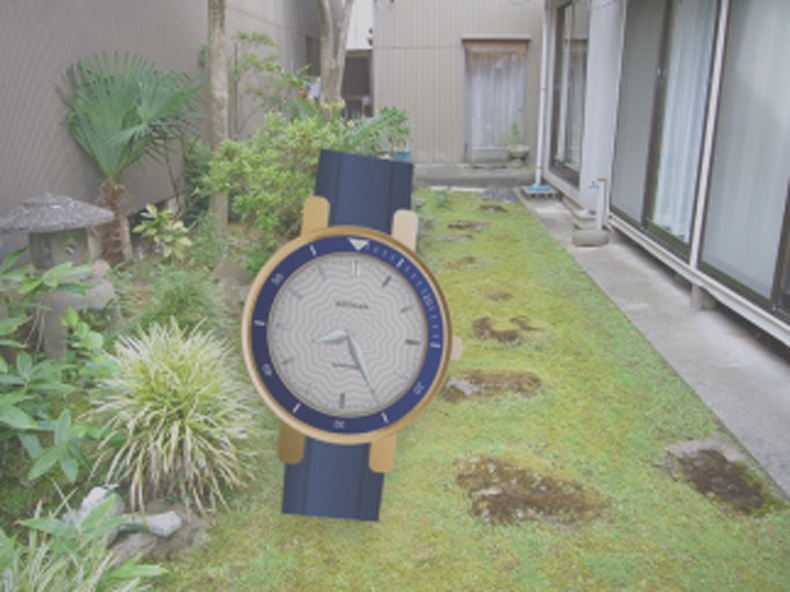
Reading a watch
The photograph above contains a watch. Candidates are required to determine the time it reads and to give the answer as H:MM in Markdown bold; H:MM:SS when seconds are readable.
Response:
**8:25**
